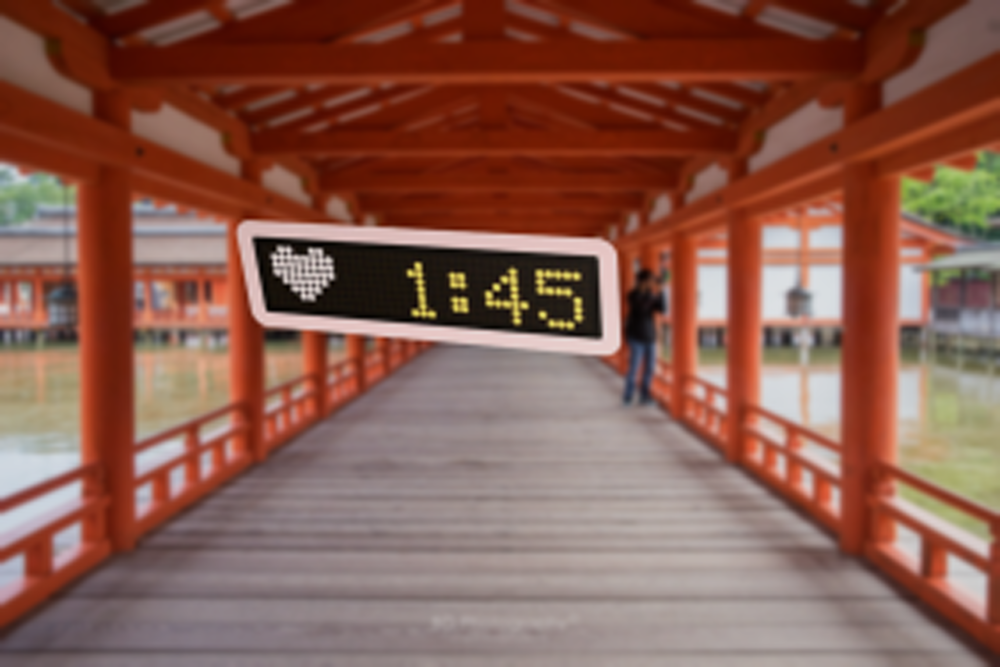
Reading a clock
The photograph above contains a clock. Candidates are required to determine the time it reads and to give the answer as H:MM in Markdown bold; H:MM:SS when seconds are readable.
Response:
**1:45**
